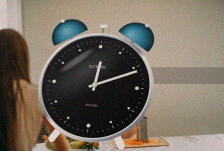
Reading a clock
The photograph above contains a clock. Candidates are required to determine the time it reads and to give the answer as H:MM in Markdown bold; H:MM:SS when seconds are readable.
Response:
**12:11**
